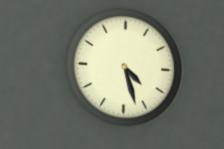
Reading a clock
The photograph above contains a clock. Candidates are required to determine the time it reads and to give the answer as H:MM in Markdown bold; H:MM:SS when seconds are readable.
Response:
**4:27**
